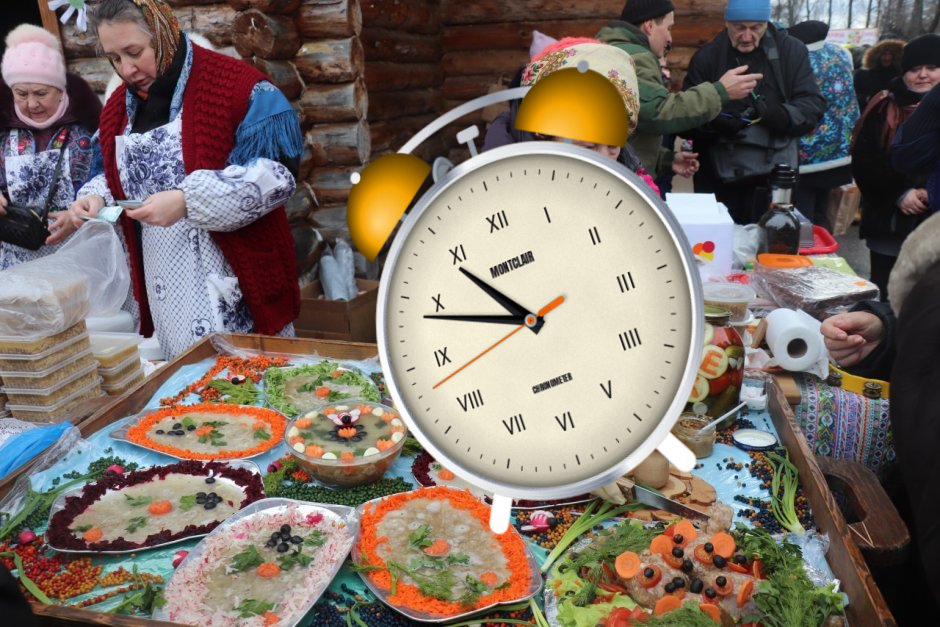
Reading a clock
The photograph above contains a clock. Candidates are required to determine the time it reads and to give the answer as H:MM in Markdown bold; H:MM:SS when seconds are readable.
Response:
**10:48:43**
